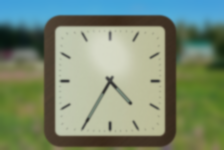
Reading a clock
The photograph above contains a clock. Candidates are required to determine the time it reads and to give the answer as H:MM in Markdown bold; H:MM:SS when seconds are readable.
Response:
**4:35**
